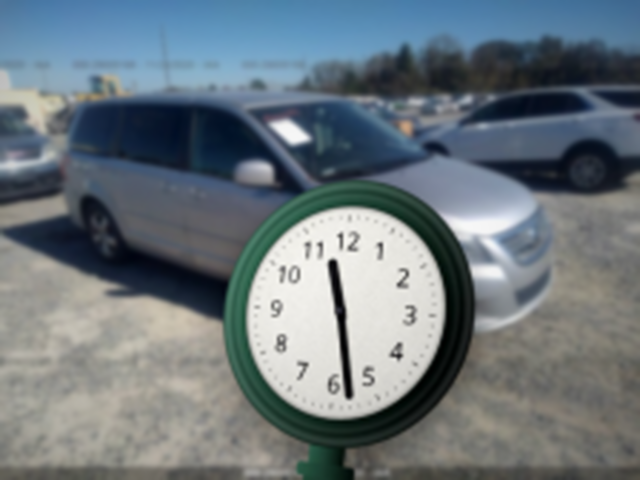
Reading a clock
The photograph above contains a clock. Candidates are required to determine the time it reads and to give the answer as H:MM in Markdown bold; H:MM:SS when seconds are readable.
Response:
**11:28**
